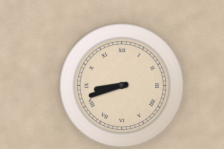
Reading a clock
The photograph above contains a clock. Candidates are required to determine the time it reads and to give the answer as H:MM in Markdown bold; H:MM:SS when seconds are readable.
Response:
**8:42**
